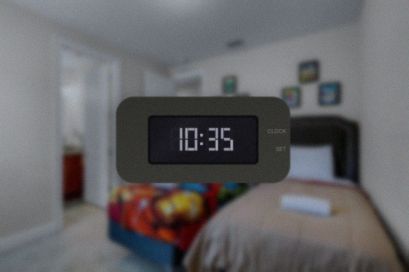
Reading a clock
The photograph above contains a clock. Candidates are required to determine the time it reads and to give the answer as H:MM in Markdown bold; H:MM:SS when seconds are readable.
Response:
**10:35**
